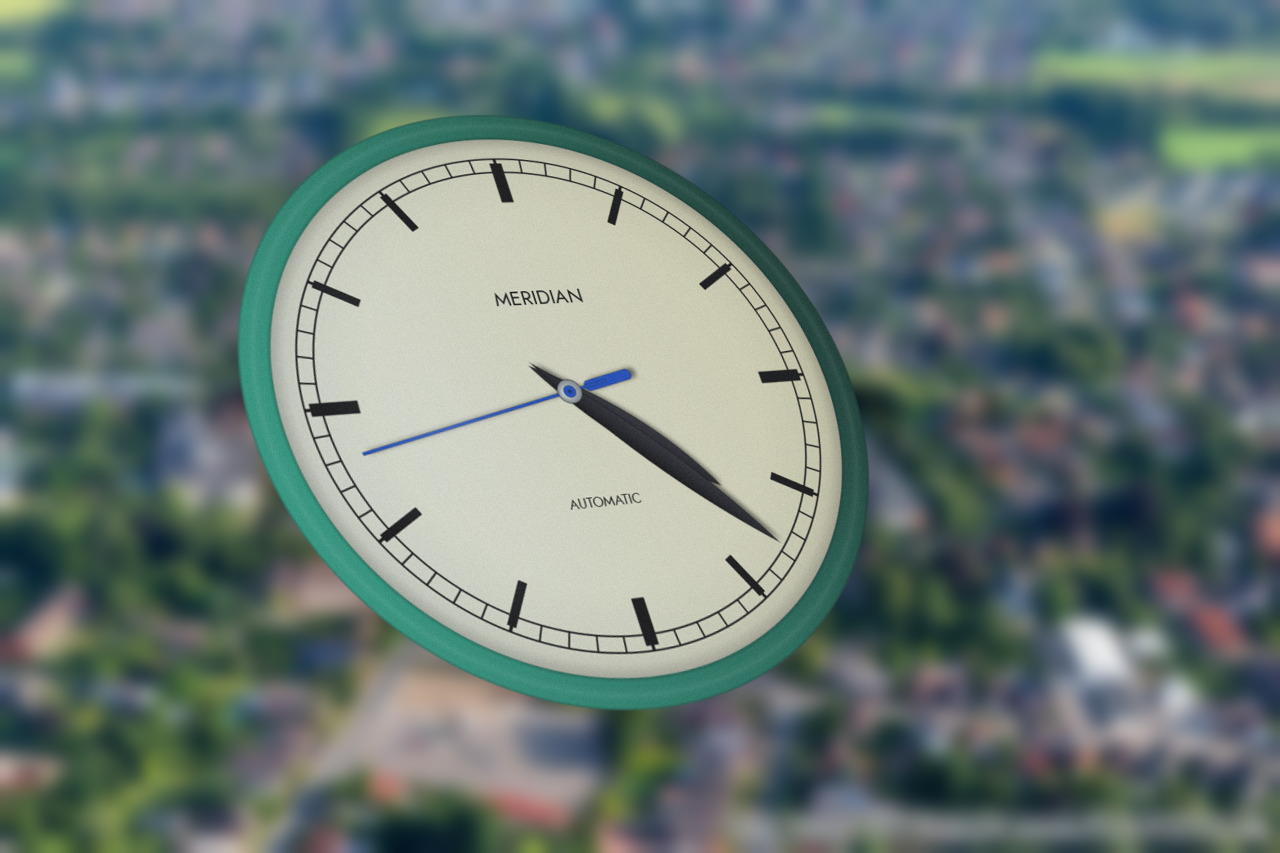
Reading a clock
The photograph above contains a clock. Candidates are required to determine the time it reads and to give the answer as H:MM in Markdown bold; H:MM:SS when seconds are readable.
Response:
**4:22:43**
